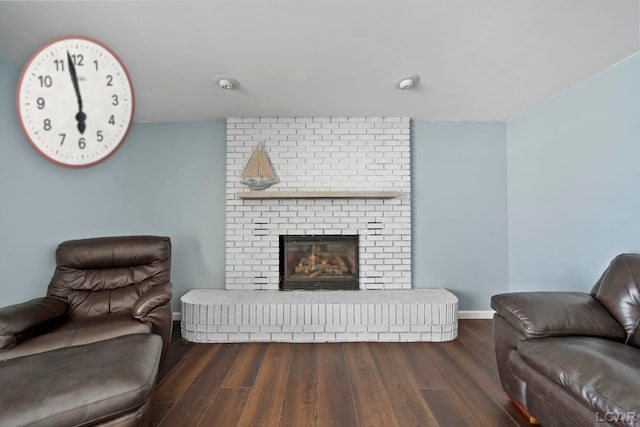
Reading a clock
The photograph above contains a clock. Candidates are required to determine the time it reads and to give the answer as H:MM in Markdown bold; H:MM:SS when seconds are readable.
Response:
**5:58**
